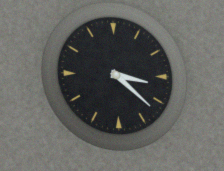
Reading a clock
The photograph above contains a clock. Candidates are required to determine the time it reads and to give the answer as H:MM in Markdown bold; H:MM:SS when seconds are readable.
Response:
**3:22**
